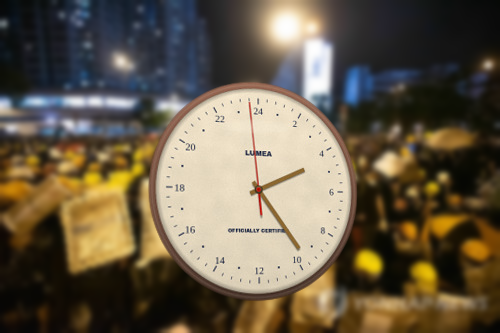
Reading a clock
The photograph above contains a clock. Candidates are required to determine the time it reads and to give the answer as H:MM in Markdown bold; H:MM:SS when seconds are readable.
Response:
**4:23:59**
